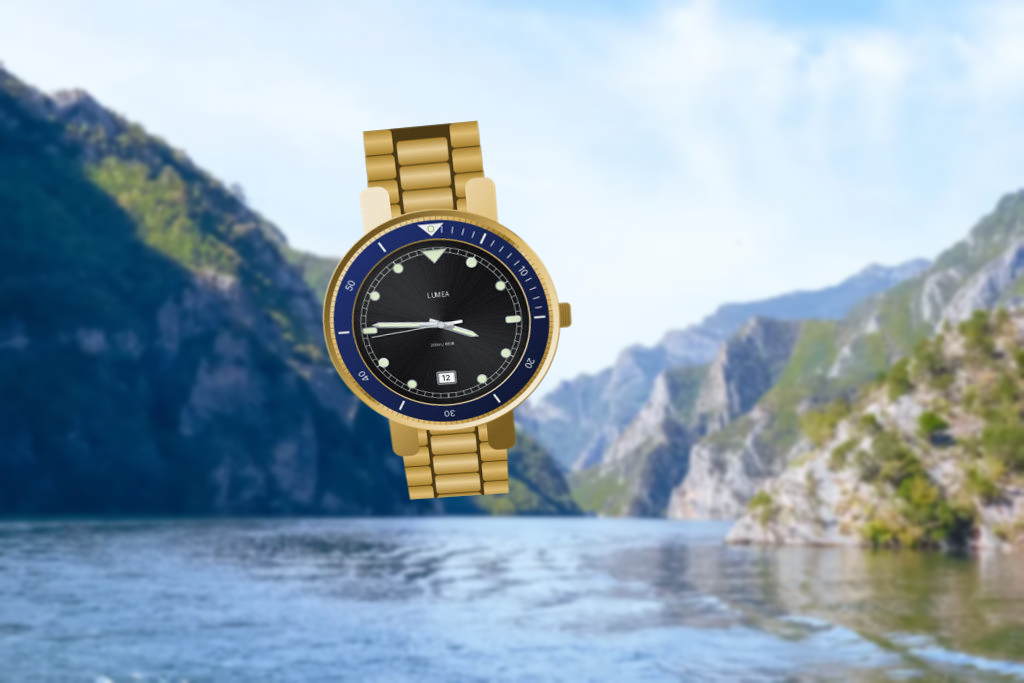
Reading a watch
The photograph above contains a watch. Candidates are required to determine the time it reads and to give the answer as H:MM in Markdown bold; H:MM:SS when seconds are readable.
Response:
**3:45:44**
